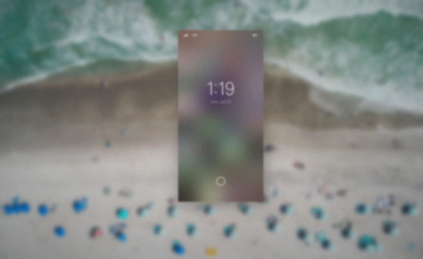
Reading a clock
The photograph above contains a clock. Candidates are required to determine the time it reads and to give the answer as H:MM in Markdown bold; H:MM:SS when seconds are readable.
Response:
**1:19**
